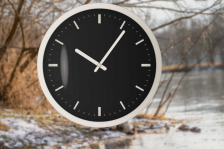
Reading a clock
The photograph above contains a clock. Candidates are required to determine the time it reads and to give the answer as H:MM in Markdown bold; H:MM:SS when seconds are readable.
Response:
**10:06**
